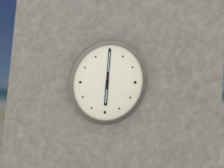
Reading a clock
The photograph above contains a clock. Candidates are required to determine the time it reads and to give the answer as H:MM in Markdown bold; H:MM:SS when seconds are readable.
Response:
**6:00**
